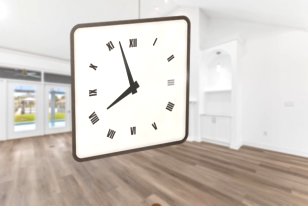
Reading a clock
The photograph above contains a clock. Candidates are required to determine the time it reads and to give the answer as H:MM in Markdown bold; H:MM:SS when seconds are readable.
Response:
**7:57**
